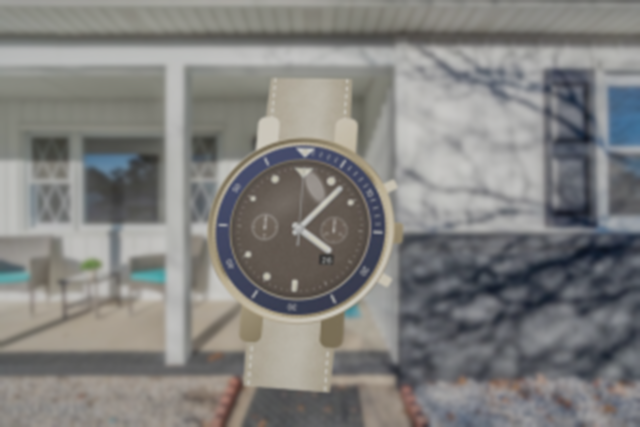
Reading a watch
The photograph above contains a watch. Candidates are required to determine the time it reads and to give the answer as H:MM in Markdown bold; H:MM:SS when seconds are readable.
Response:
**4:07**
